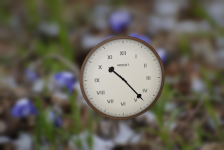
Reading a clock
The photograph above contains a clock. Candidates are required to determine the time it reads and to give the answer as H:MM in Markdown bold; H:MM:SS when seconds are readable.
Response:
**10:23**
